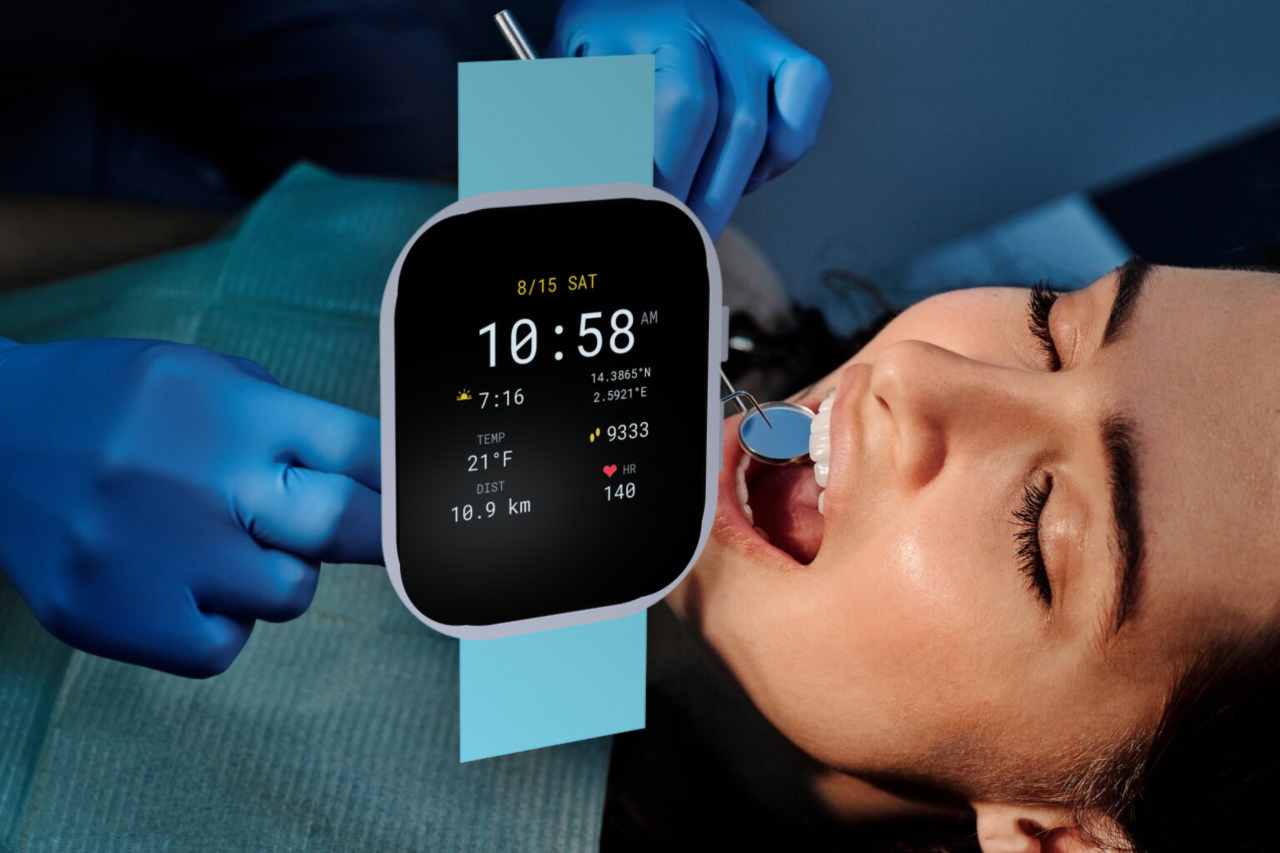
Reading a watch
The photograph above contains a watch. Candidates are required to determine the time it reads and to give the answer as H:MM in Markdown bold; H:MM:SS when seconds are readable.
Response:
**10:58**
